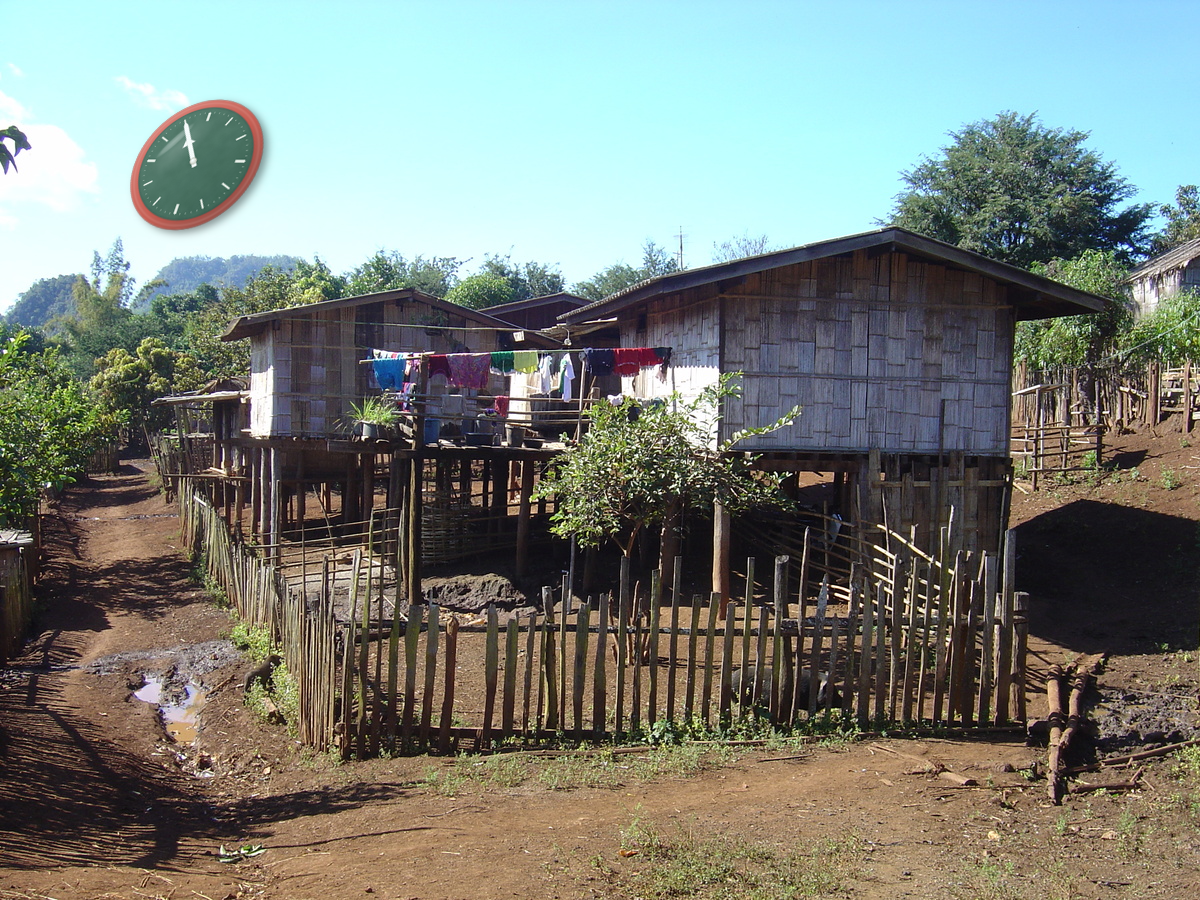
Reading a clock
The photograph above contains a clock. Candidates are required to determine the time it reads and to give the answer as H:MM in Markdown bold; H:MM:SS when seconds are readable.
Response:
**10:55**
